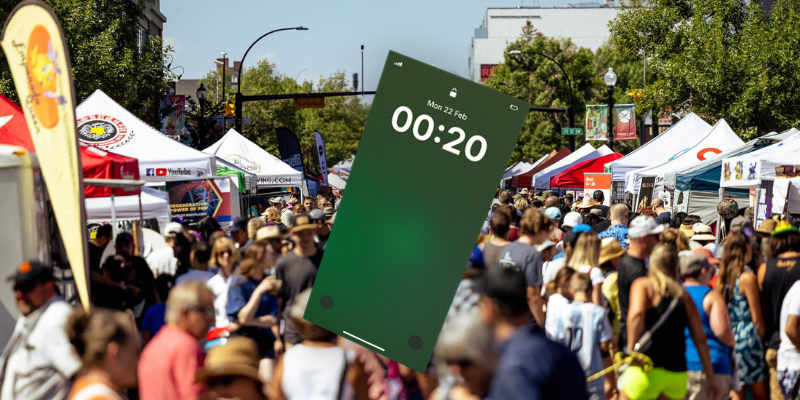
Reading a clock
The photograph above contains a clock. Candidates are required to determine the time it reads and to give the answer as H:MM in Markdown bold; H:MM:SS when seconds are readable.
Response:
**0:20**
